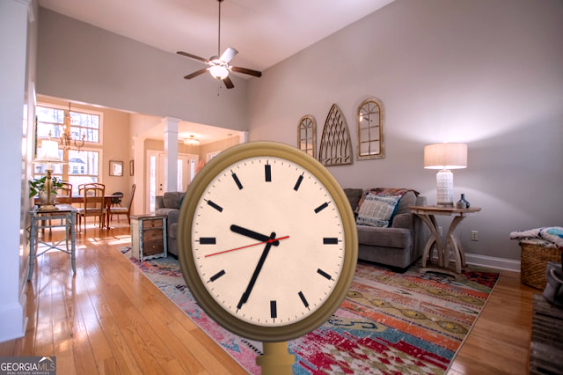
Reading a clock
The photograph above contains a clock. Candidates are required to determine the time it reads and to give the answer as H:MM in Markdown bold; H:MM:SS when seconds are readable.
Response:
**9:34:43**
